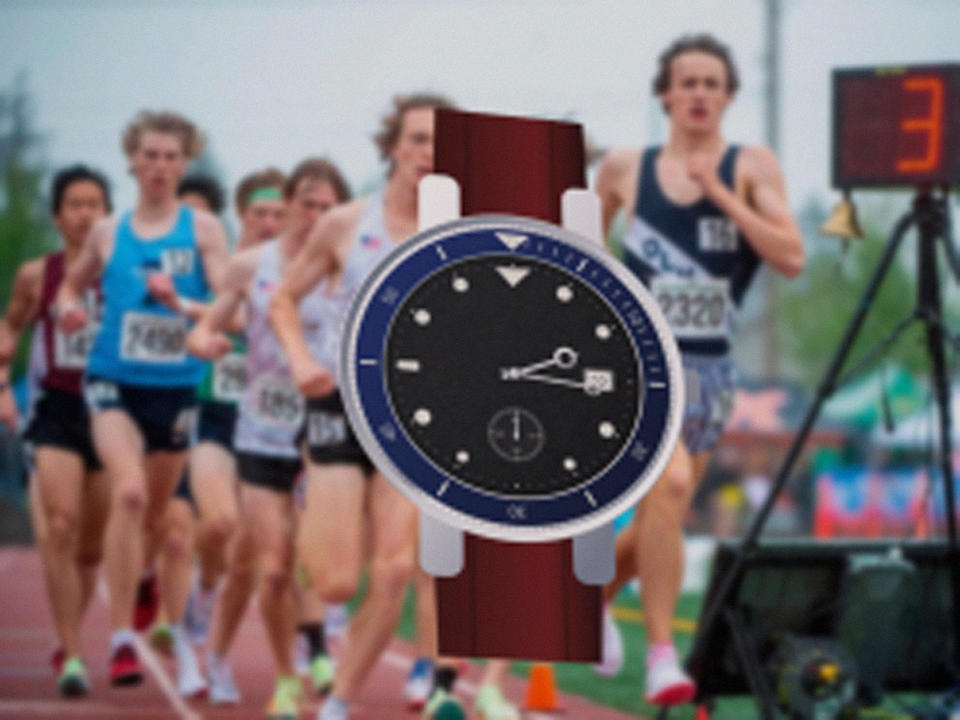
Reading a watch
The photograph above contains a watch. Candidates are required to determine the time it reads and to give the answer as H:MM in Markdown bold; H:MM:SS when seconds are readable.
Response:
**2:16**
